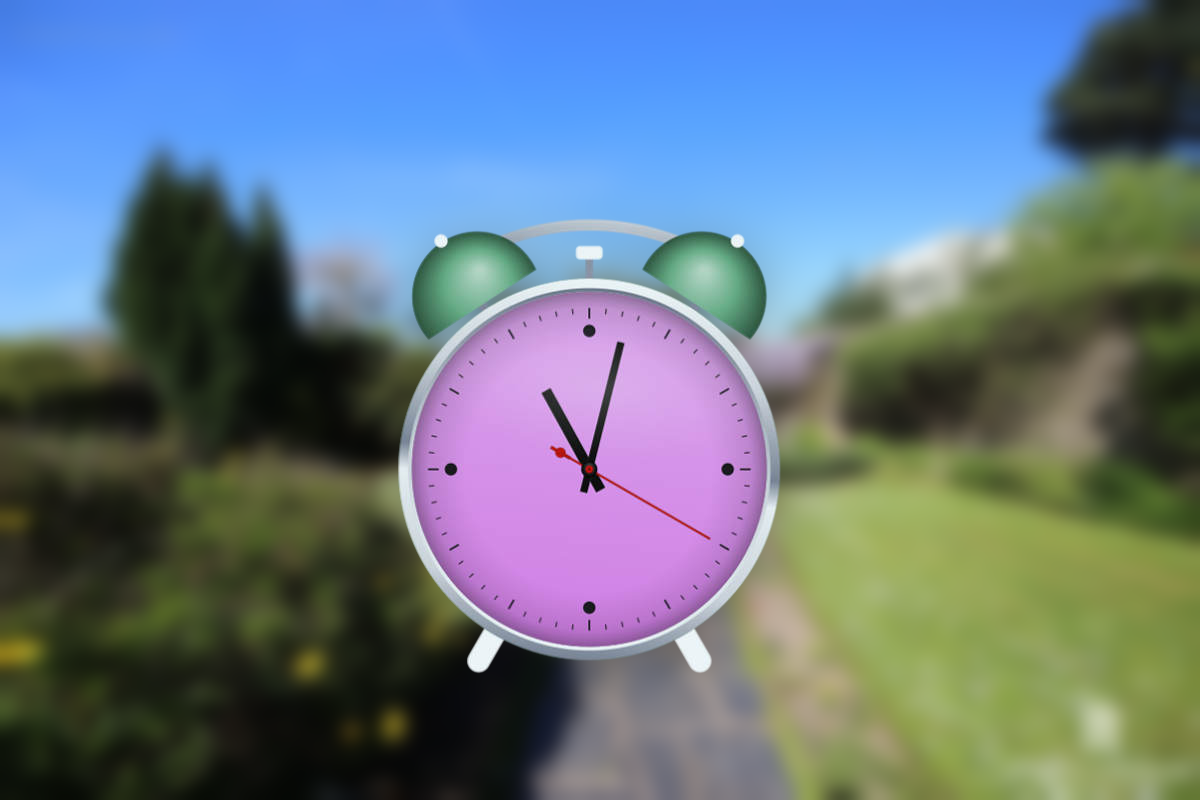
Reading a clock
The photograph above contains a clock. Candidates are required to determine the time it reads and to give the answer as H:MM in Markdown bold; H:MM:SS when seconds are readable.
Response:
**11:02:20**
